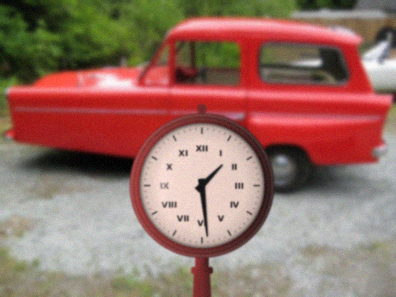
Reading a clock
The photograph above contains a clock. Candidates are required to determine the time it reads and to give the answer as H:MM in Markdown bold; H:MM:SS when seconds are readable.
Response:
**1:29**
